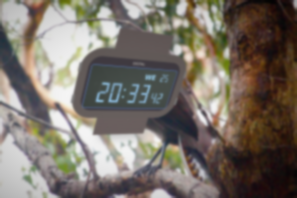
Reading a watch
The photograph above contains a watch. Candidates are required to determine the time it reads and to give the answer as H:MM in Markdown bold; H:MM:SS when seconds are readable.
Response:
**20:33**
